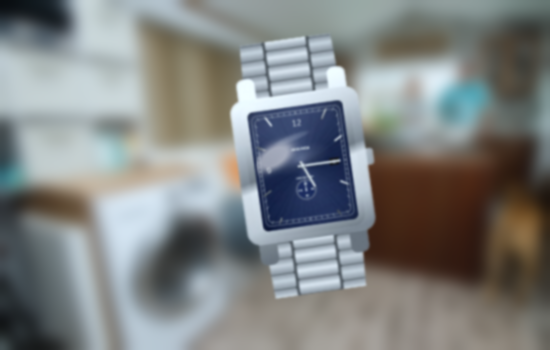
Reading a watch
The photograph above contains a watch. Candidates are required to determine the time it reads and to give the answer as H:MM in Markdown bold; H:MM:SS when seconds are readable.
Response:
**5:15**
